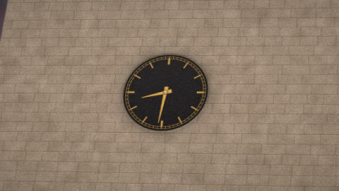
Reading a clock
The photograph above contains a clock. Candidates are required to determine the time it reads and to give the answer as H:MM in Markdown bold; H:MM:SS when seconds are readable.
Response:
**8:31**
